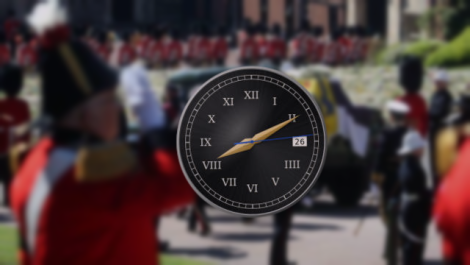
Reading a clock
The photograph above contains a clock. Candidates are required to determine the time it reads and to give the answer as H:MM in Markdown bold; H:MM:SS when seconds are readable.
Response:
**8:10:14**
